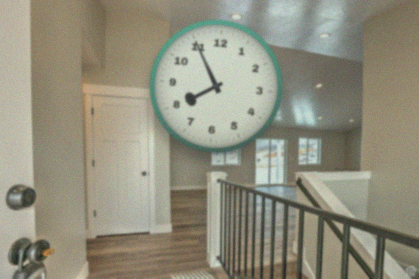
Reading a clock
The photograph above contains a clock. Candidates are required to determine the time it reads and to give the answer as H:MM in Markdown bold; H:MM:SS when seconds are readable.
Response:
**7:55**
